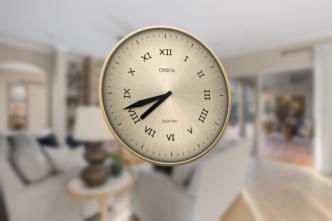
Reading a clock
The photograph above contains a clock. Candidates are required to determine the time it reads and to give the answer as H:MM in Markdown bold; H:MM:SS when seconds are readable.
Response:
**7:42**
